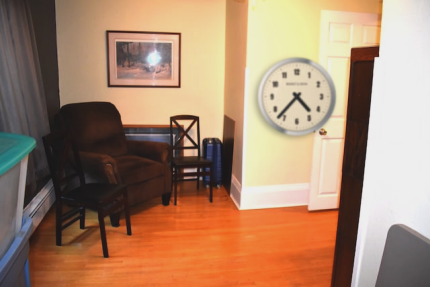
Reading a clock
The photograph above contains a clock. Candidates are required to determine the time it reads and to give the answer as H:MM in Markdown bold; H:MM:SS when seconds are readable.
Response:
**4:37**
